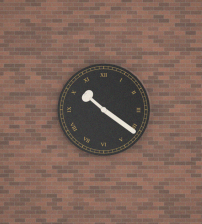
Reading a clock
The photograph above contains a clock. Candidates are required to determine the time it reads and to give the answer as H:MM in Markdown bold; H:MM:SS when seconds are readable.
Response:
**10:21**
